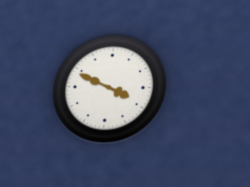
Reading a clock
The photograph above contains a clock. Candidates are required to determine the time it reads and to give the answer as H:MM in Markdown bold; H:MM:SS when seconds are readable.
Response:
**3:49**
